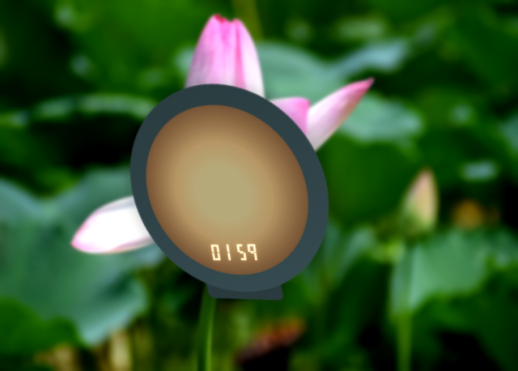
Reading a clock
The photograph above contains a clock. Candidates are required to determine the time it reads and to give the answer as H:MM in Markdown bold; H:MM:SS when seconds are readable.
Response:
**1:59**
